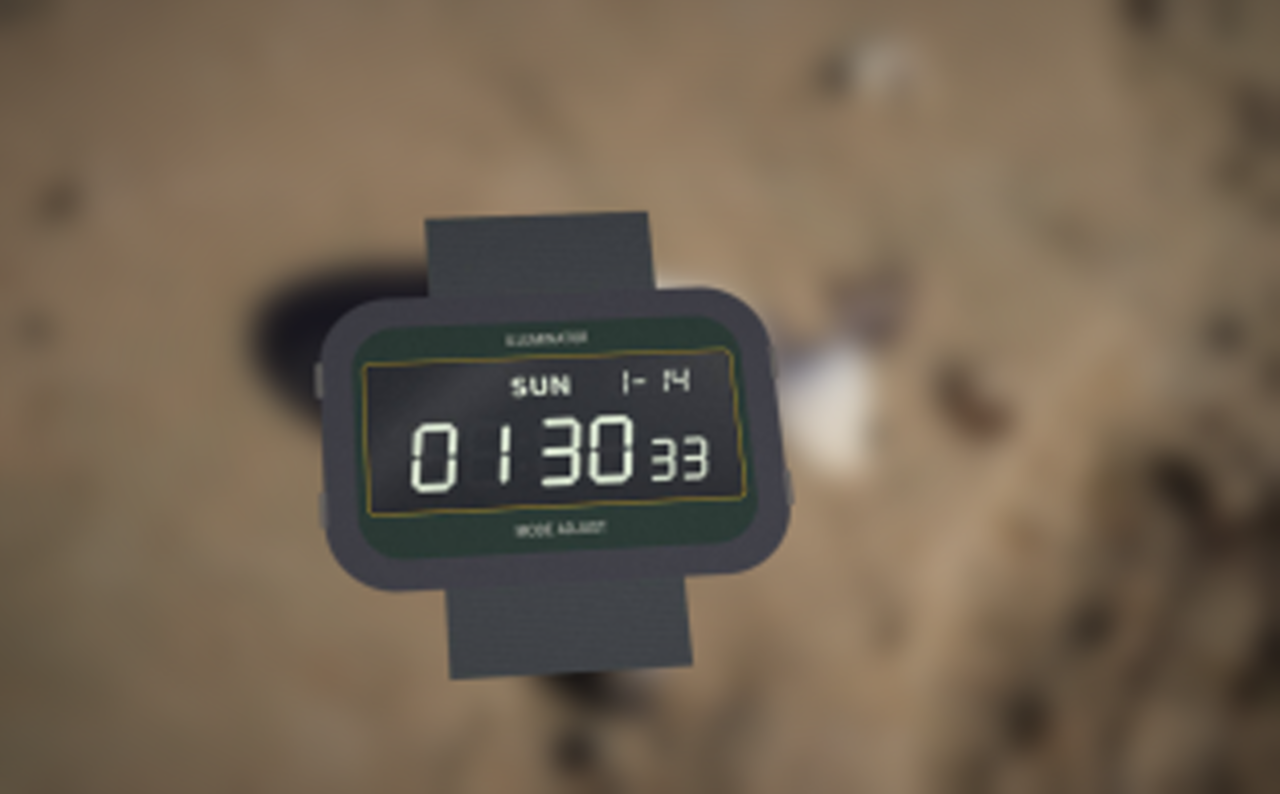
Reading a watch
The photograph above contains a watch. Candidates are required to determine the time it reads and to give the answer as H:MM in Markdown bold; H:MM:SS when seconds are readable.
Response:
**1:30:33**
